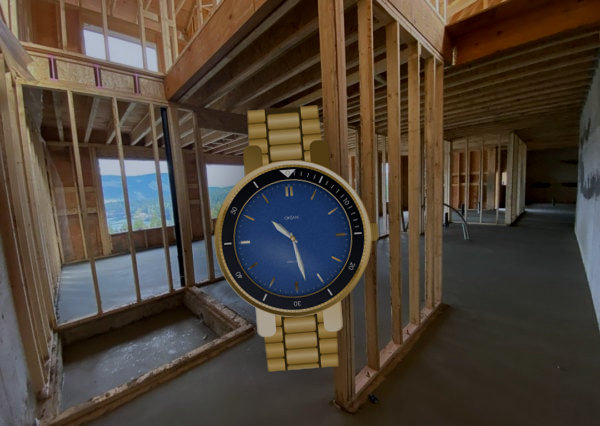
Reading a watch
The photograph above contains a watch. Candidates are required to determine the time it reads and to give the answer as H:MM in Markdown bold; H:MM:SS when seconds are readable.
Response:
**10:28**
